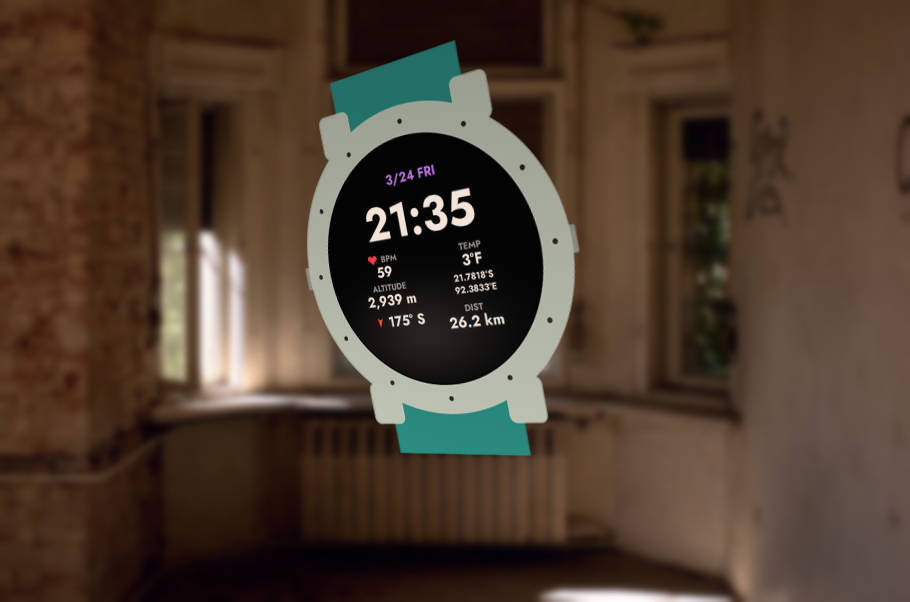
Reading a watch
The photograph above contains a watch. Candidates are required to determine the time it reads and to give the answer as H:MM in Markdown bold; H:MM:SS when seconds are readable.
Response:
**21:35**
